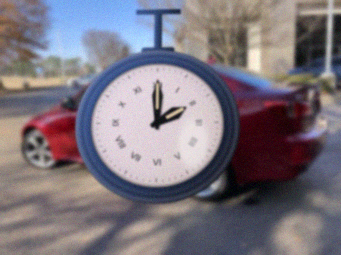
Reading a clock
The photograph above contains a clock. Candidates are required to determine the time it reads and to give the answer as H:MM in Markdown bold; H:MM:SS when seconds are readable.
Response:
**2:00**
